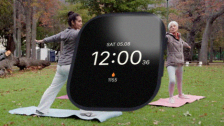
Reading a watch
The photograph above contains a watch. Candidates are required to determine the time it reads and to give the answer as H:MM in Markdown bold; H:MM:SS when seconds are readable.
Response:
**12:00**
